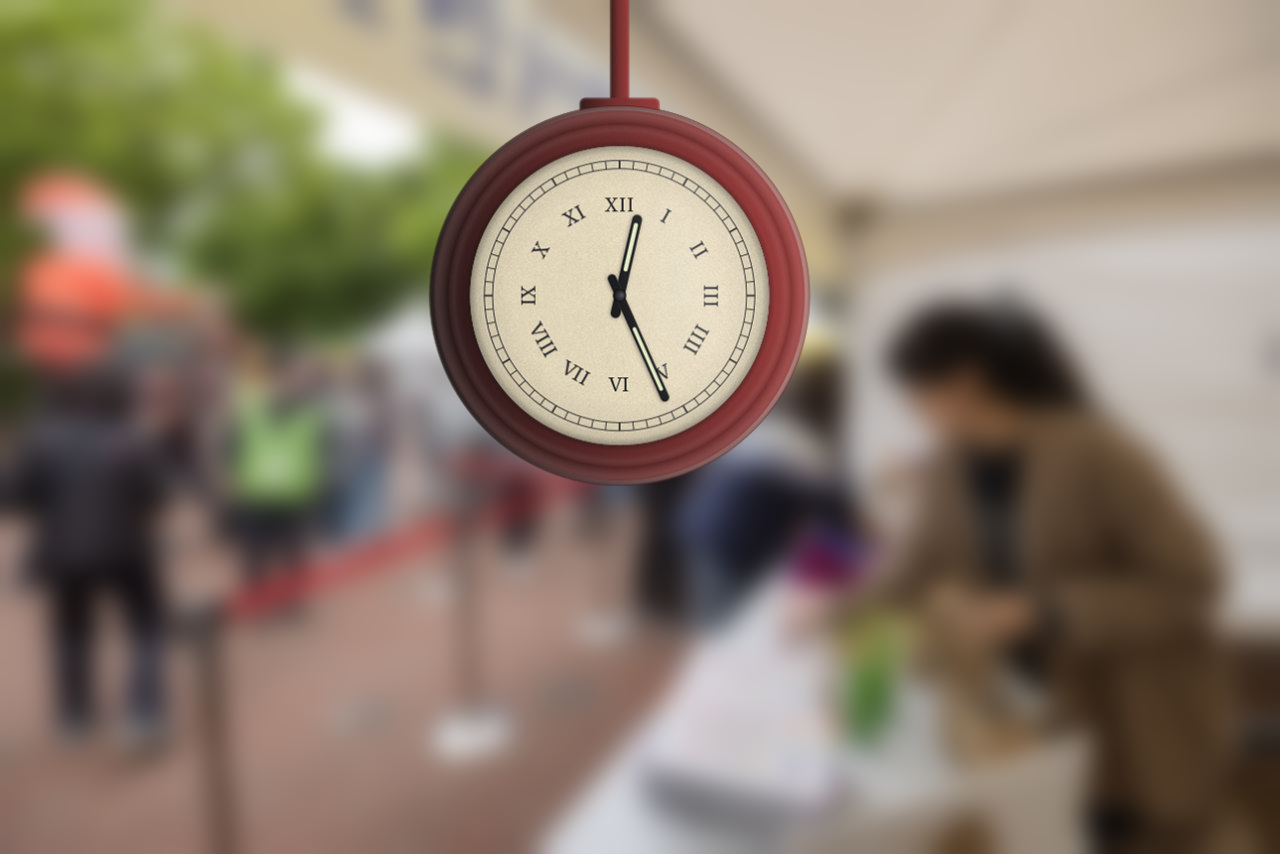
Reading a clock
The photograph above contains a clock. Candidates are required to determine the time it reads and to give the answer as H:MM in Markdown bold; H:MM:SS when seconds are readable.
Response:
**12:26**
